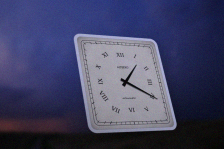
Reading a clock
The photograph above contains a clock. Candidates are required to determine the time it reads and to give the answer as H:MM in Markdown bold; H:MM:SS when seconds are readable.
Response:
**1:20**
